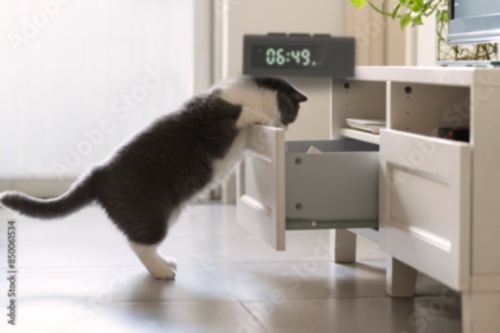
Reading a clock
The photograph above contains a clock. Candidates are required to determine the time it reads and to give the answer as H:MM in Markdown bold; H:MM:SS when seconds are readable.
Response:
**6:49**
